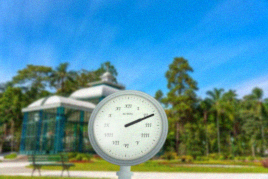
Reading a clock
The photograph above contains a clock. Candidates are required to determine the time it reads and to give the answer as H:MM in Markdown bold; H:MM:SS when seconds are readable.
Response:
**2:11**
